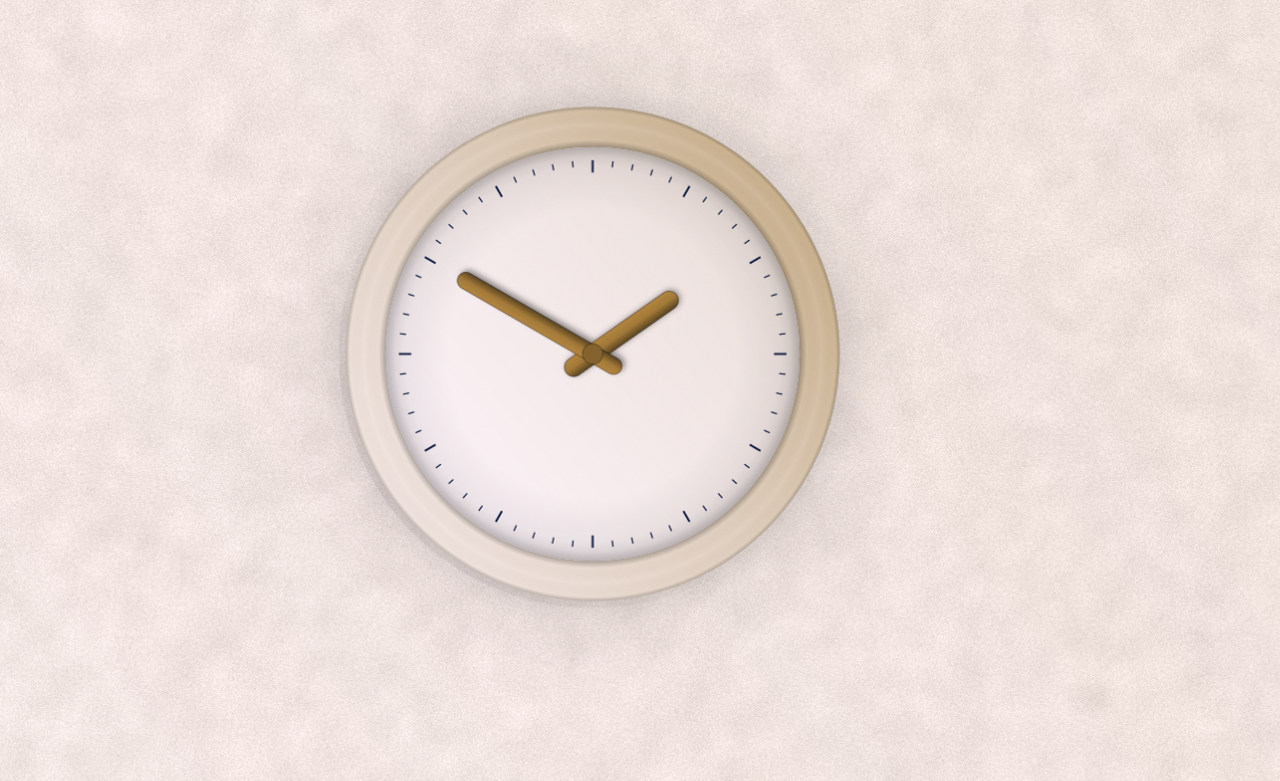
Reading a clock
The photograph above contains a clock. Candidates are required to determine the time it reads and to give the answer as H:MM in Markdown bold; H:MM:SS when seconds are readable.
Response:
**1:50**
